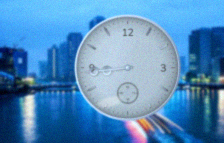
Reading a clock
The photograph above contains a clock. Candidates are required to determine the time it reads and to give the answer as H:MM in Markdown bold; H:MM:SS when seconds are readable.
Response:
**8:44**
